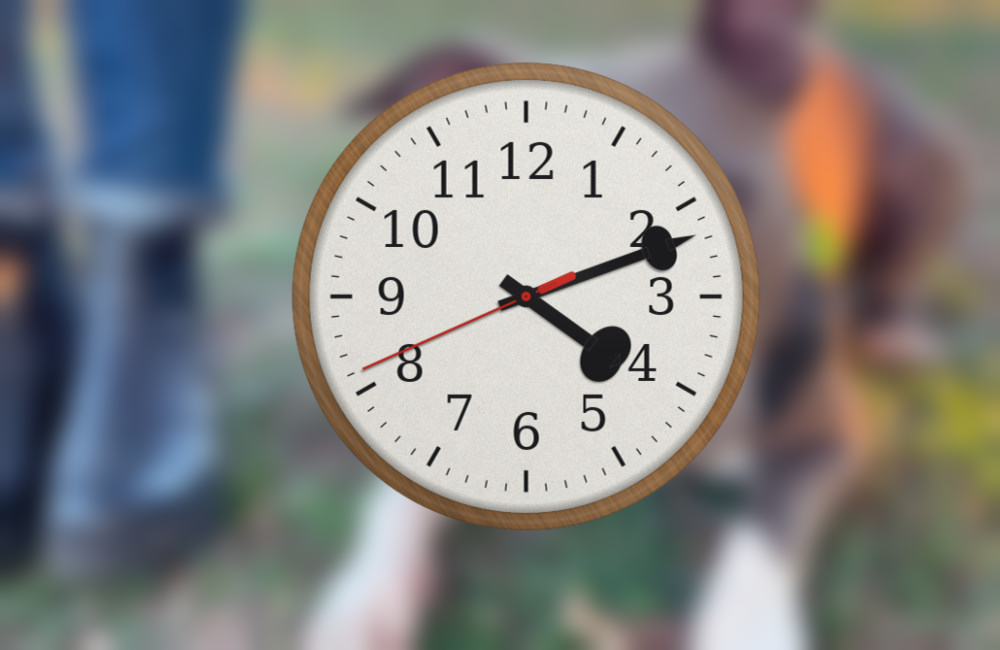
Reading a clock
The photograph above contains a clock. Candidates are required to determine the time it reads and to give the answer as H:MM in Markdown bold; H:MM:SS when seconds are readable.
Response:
**4:11:41**
